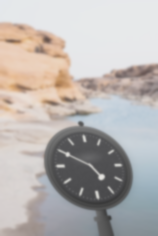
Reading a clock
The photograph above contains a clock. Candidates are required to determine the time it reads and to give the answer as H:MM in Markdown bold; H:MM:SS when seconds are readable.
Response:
**4:50**
